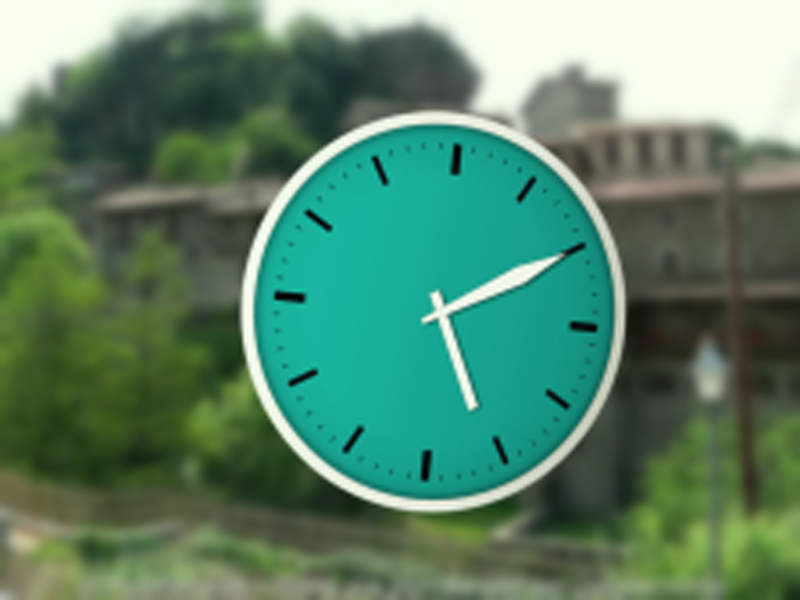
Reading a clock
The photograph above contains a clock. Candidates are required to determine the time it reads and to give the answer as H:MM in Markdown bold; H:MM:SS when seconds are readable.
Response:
**5:10**
